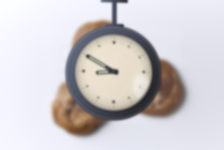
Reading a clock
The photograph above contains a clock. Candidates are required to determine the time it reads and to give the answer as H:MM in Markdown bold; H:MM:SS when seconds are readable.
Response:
**8:50**
